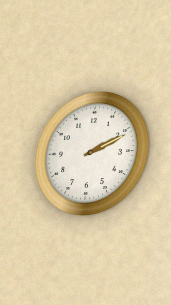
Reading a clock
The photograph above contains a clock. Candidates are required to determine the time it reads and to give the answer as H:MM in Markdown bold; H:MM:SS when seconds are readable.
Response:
**2:11**
